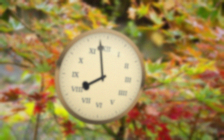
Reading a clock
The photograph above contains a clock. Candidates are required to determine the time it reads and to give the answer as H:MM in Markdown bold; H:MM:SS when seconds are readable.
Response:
**7:58**
